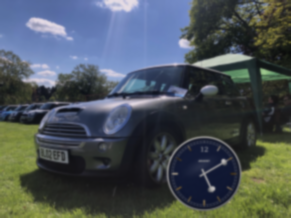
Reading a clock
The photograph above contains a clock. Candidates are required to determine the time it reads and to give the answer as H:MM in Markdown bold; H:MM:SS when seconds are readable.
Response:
**5:10**
